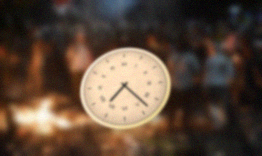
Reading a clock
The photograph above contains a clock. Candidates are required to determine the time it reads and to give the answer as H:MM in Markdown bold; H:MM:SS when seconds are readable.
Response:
**7:23**
